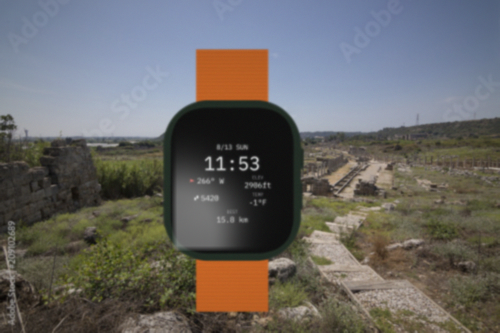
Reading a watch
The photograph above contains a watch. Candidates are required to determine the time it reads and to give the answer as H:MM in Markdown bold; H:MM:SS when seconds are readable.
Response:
**11:53**
